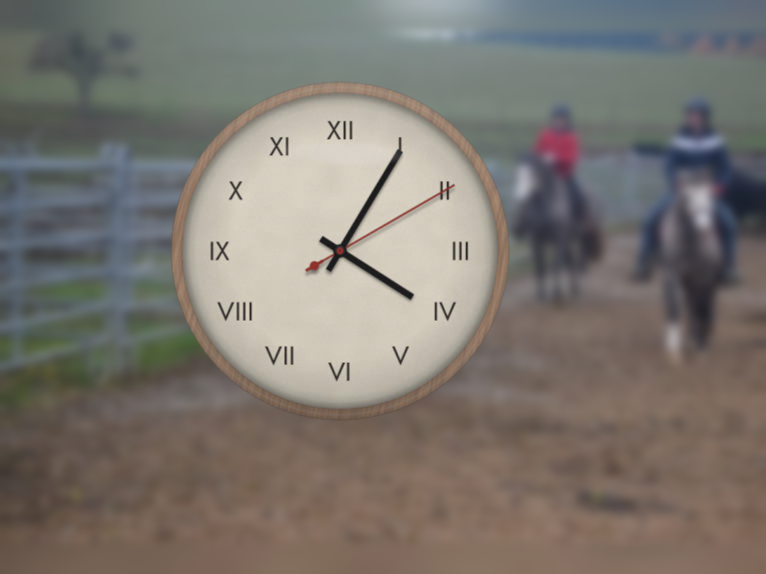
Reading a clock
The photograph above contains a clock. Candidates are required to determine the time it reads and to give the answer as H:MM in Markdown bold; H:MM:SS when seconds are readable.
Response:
**4:05:10**
